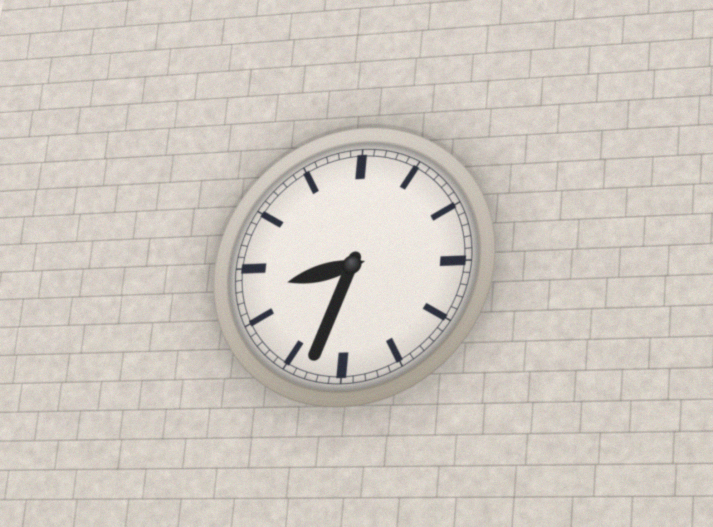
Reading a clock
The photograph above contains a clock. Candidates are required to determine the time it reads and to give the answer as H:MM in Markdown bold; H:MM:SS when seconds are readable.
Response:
**8:33**
